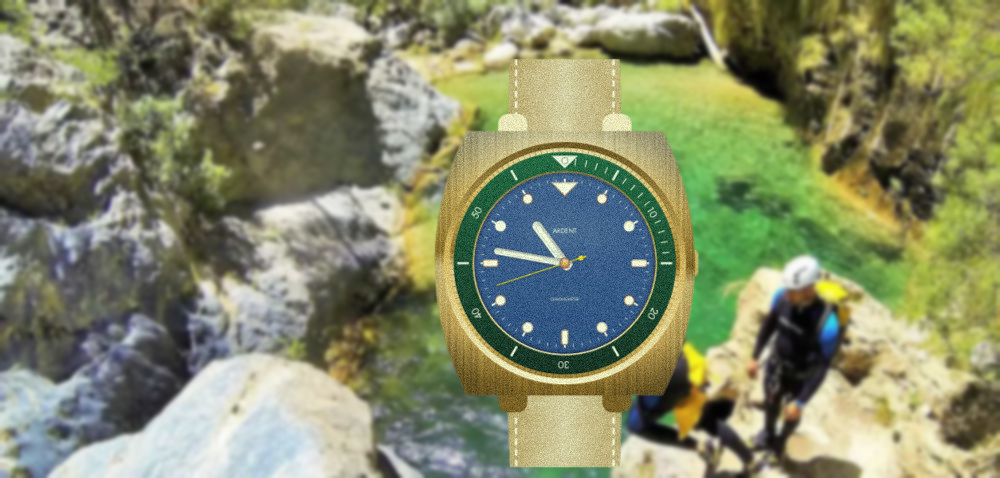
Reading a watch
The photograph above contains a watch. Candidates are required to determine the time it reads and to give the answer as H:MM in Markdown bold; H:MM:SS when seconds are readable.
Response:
**10:46:42**
